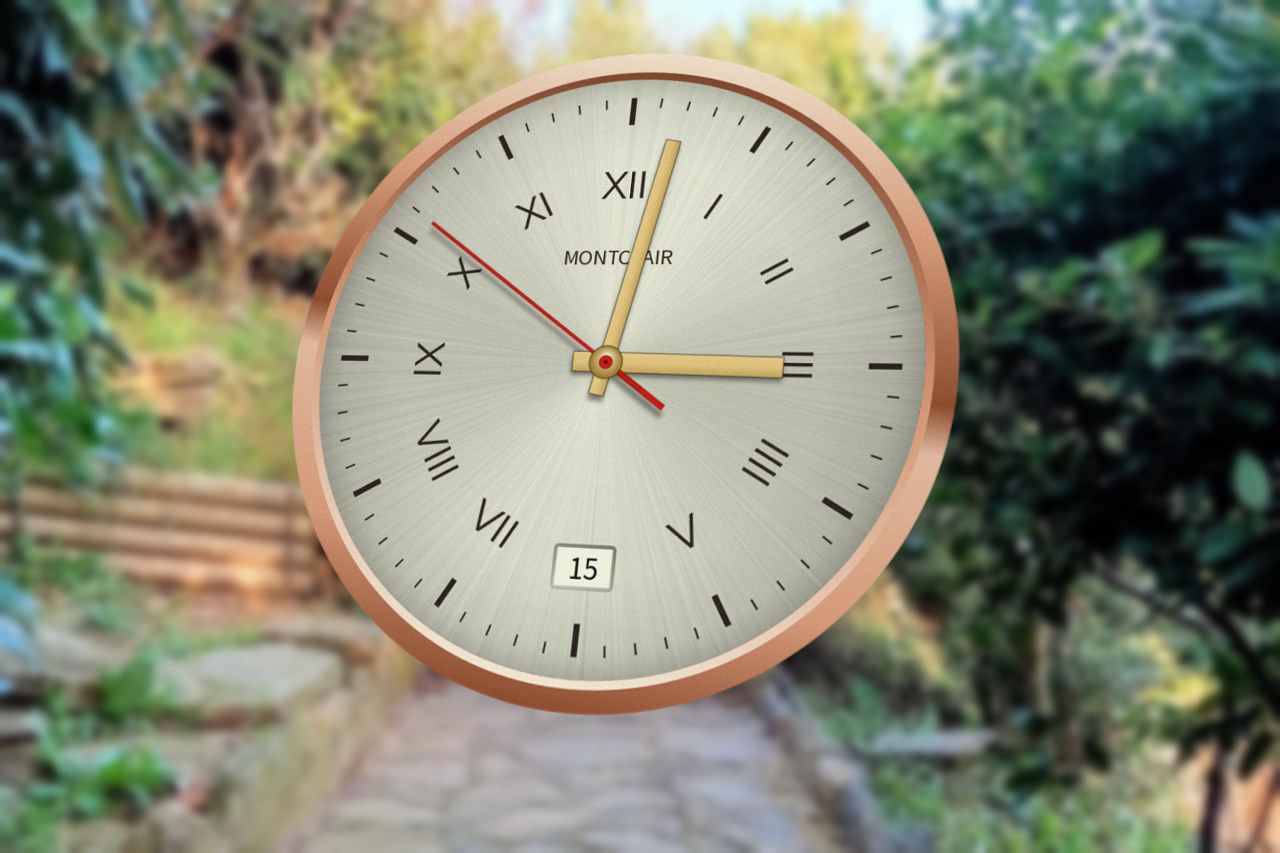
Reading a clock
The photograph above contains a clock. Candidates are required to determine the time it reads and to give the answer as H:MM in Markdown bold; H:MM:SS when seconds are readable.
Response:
**3:01:51**
